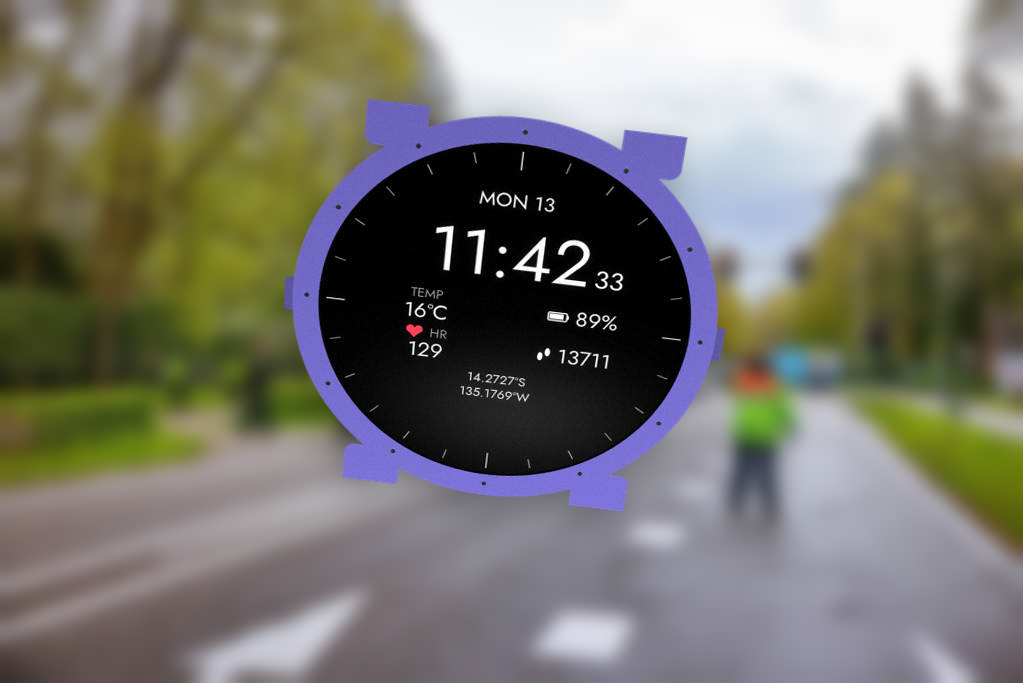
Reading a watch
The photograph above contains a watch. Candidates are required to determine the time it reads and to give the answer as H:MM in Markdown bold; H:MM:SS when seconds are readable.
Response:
**11:42:33**
